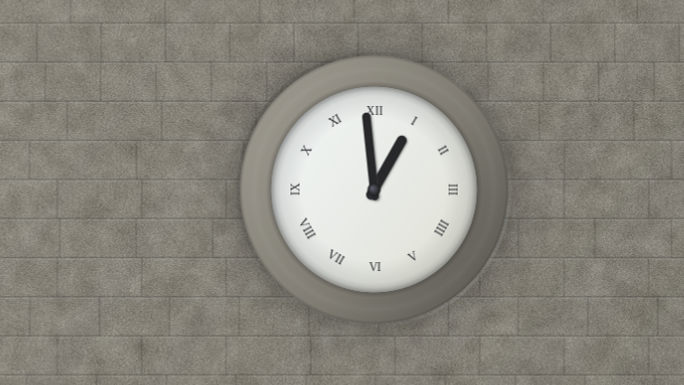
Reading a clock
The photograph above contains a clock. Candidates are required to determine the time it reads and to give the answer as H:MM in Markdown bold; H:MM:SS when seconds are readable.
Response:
**12:59**
